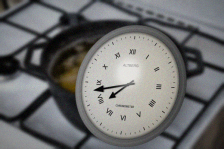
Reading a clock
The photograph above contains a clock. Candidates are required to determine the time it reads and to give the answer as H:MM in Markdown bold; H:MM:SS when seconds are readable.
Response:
**7:43**
